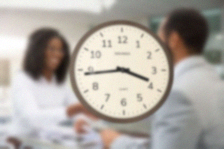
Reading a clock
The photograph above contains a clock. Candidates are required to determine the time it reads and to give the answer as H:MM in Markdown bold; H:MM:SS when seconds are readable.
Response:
**3:44**
